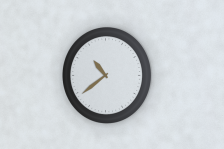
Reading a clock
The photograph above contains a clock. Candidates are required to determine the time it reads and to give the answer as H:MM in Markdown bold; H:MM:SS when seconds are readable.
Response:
**10:39**
